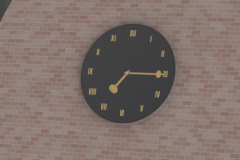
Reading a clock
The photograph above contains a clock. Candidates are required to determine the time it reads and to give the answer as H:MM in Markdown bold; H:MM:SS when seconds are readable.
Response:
**7:15**
